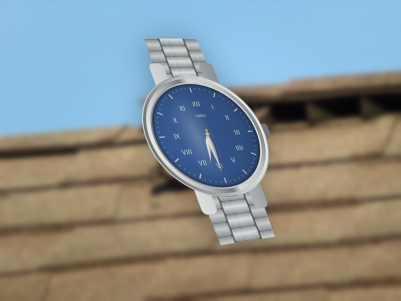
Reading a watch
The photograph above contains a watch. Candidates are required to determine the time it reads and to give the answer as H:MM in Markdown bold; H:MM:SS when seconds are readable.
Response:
**6:30**
